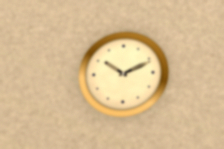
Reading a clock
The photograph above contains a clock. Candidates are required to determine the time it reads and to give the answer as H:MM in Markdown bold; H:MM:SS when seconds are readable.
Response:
**10:11**
